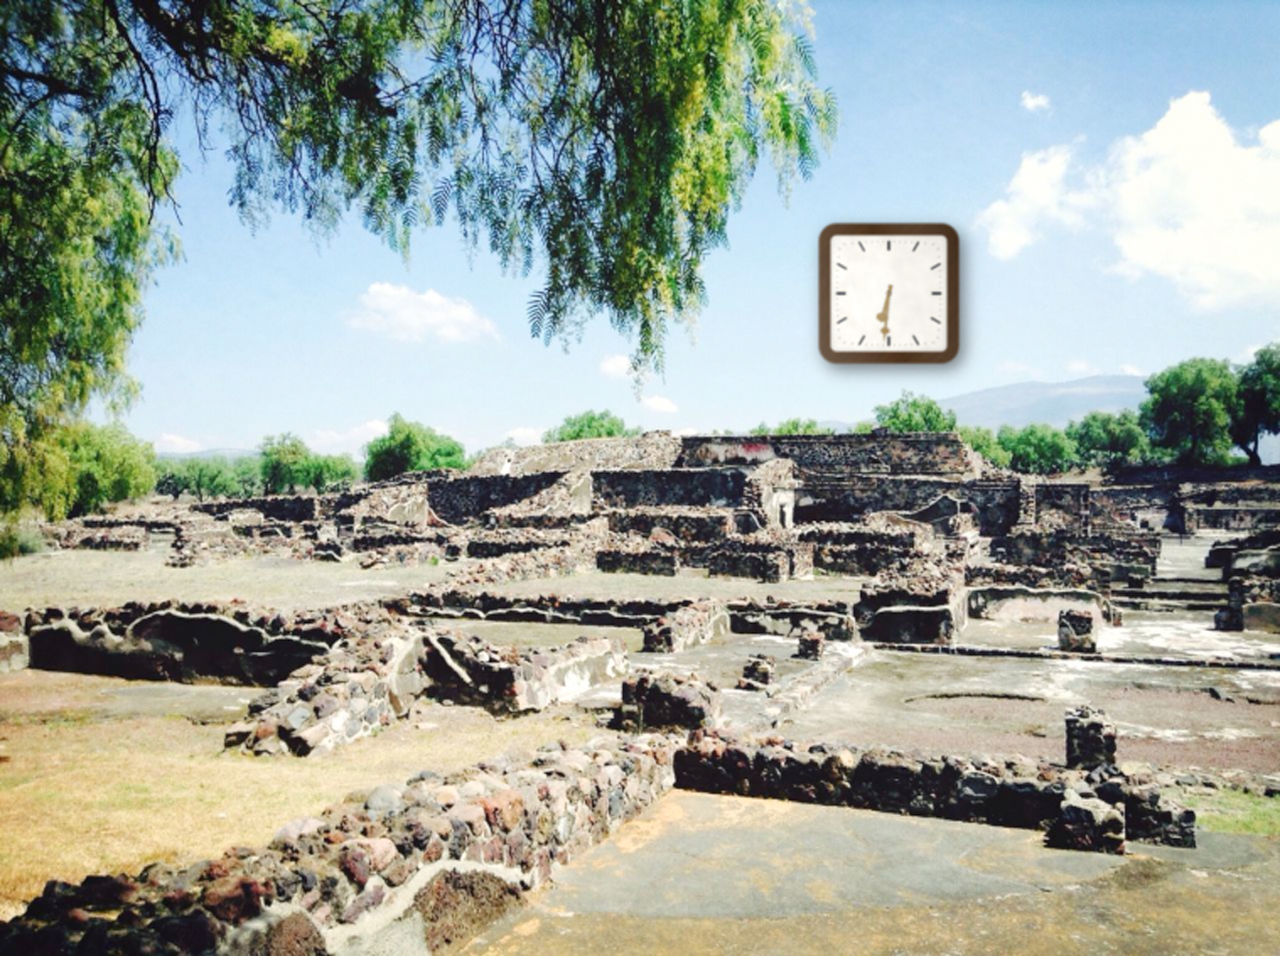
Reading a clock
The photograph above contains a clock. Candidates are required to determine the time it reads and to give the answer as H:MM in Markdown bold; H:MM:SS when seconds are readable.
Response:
**6:31**
